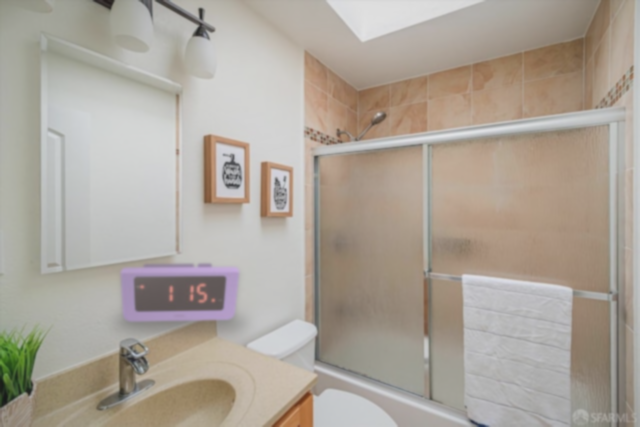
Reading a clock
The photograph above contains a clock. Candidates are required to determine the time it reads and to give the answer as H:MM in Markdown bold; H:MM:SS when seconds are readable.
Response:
**1:15**
